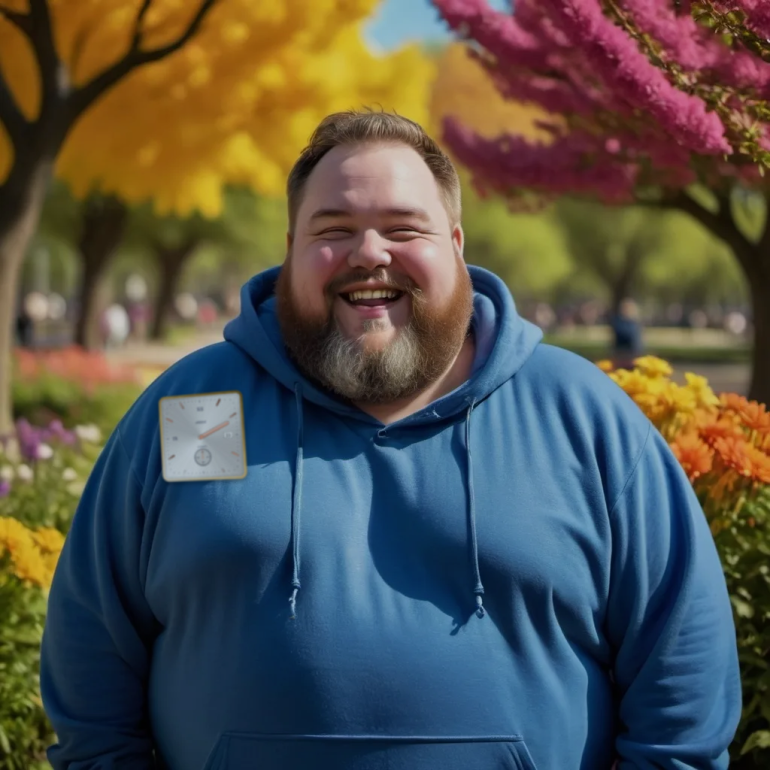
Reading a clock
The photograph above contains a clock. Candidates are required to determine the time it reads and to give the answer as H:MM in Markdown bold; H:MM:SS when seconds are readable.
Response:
**2:11**
